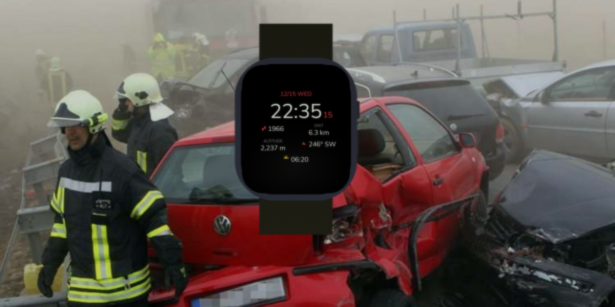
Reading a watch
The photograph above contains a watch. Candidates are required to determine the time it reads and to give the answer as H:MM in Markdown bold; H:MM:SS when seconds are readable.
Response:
**22:35**
